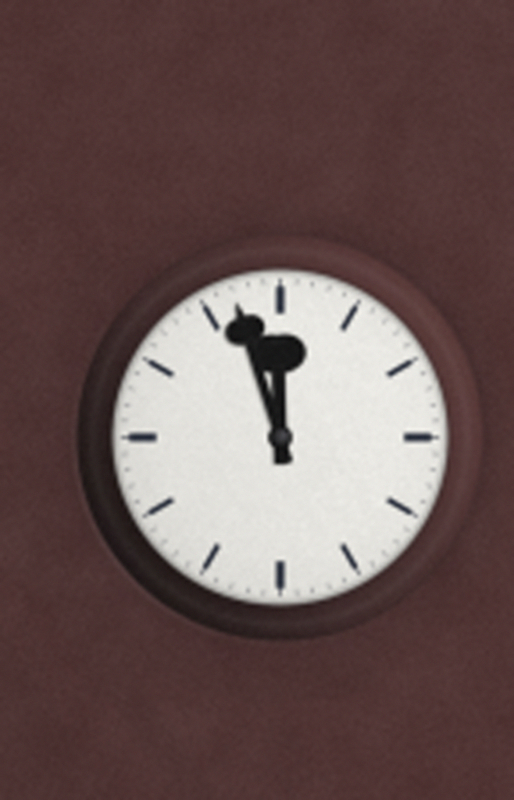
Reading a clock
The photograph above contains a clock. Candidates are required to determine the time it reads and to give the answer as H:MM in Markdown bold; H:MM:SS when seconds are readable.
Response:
**11:57**
